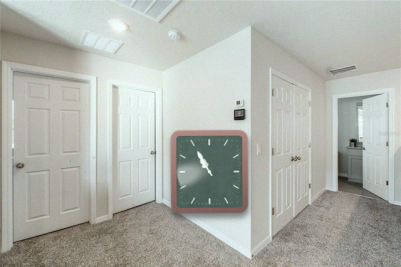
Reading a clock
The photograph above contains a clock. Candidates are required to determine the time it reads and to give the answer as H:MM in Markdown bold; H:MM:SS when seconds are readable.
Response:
**10:55**
